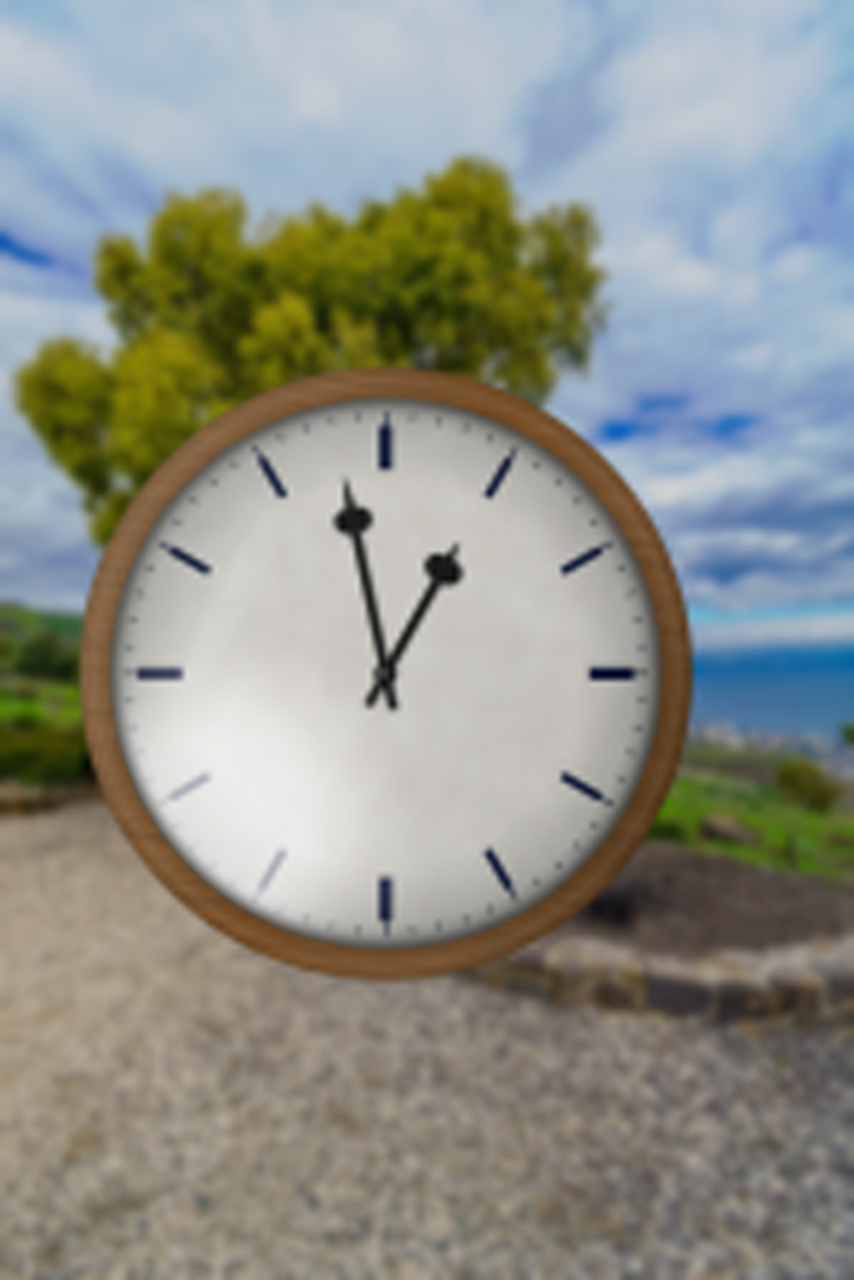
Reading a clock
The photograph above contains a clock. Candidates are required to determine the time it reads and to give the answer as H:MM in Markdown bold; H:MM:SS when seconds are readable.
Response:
**12:58**
